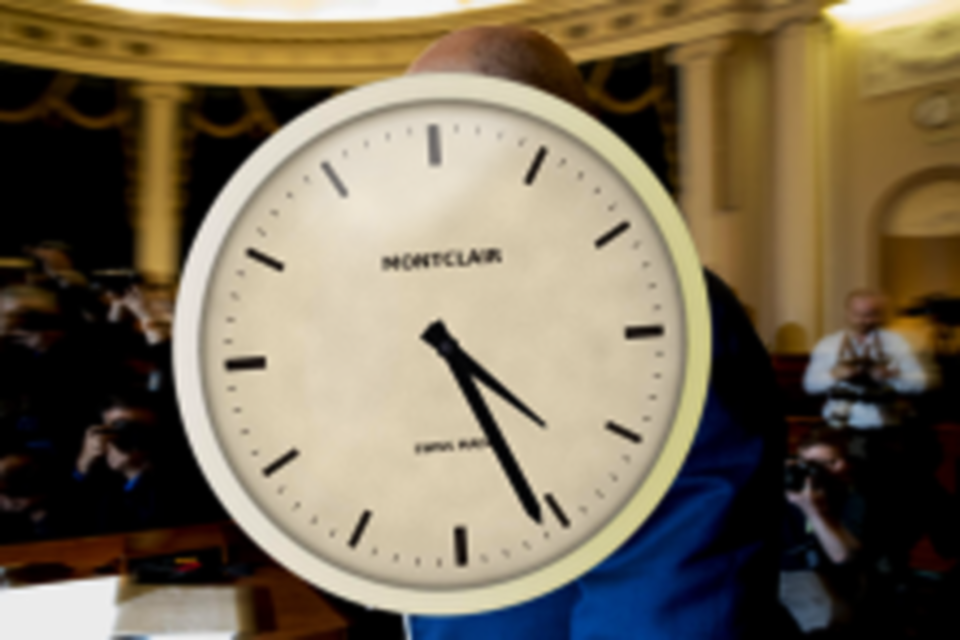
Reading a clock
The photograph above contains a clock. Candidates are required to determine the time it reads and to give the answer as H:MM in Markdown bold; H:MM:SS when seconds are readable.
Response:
**4:26**
